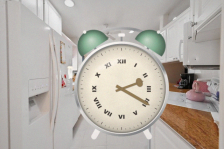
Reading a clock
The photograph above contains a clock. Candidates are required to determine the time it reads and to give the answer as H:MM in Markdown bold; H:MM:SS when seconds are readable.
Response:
**2:20**
